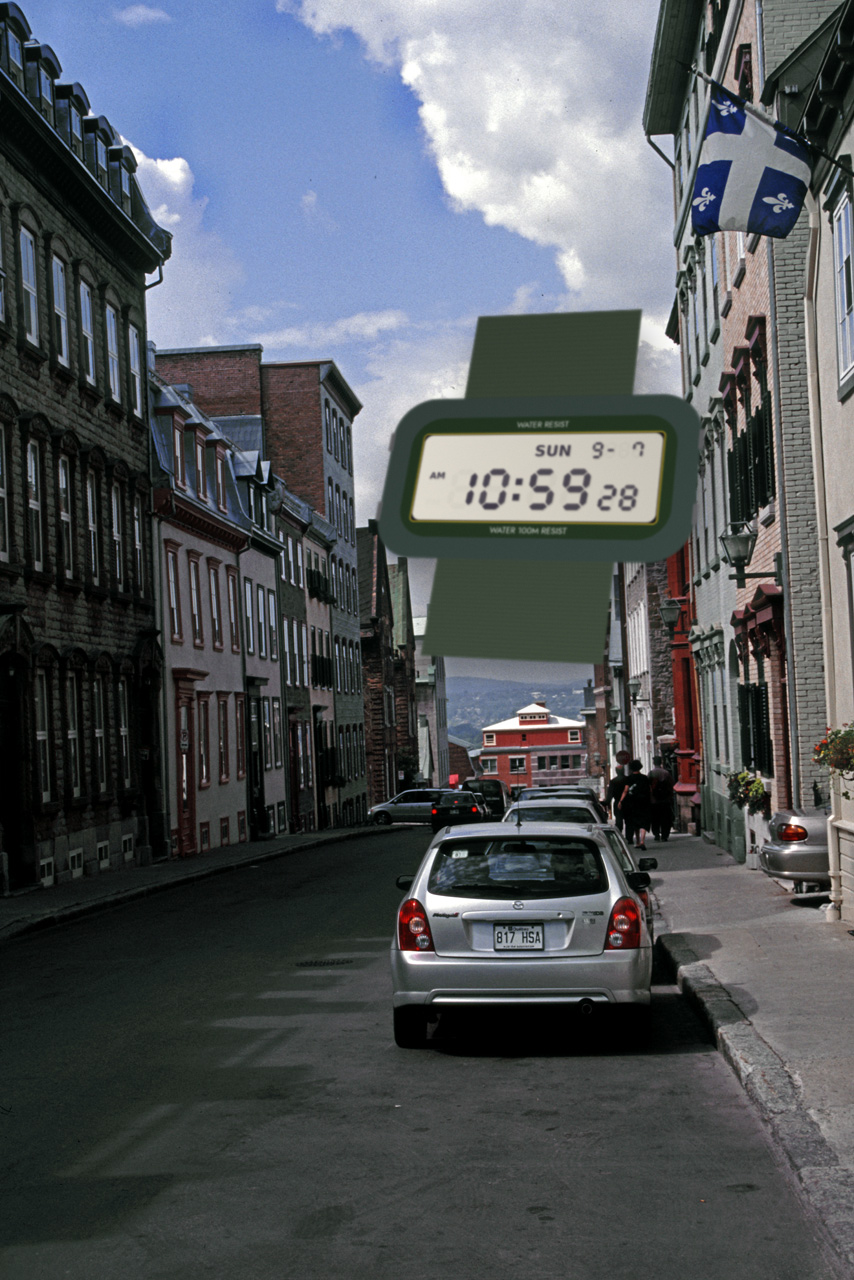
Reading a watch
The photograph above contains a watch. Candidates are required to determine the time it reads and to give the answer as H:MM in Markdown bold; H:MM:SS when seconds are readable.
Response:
**10:59:28**
